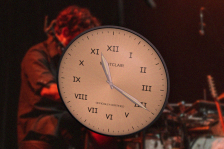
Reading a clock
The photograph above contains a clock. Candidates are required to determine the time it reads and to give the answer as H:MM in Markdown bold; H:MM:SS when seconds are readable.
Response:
**11:20**
